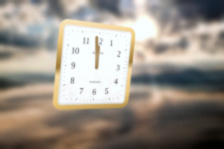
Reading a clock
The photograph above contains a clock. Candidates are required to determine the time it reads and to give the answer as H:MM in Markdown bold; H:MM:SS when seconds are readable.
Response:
**11:59**
